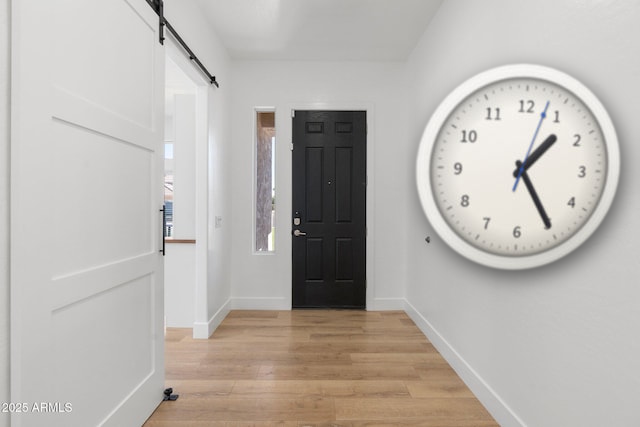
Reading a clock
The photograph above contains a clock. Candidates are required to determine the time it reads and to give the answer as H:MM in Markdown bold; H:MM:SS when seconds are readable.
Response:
**1:25:03**
